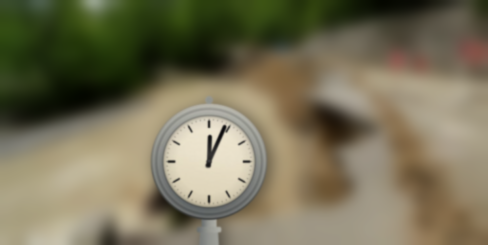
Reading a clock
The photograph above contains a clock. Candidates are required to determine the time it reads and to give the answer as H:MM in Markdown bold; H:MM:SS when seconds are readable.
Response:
**12:04**
